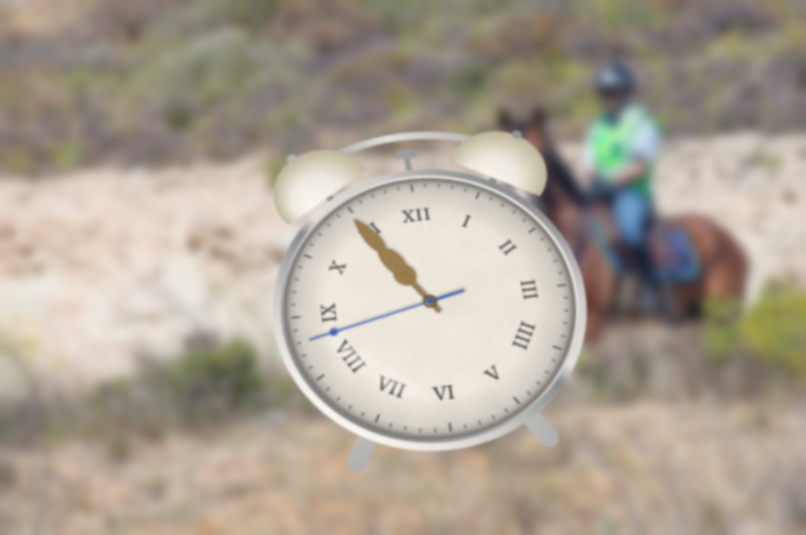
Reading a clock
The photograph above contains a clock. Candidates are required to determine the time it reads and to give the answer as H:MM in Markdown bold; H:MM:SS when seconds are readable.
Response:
**10:54:43**
